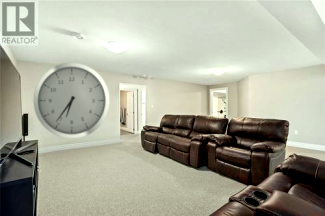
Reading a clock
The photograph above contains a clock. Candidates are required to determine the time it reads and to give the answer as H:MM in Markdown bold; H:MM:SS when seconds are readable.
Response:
**6:36**
